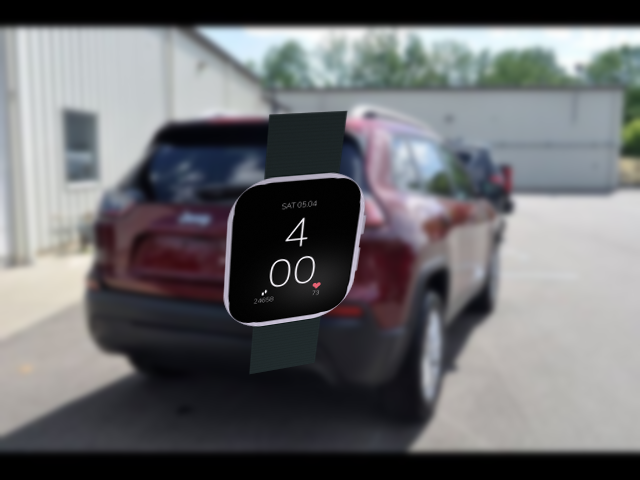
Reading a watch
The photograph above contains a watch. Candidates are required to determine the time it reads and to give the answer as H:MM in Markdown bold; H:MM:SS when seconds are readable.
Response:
**4:00**
